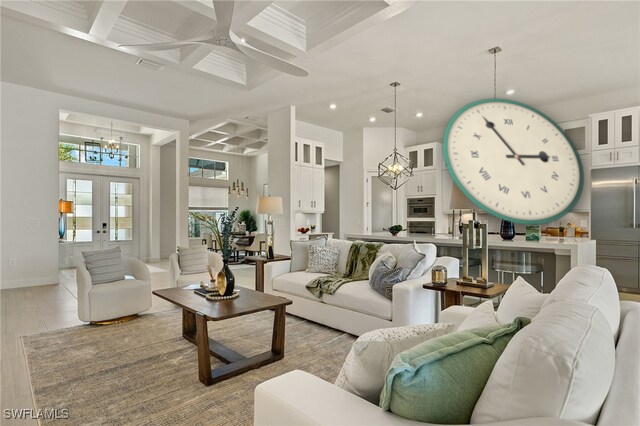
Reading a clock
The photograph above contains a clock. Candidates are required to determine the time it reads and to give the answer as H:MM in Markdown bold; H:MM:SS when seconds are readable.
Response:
**2:55**
